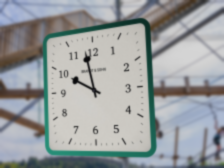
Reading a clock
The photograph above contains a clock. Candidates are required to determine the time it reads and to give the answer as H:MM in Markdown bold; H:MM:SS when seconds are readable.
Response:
**9:58**
